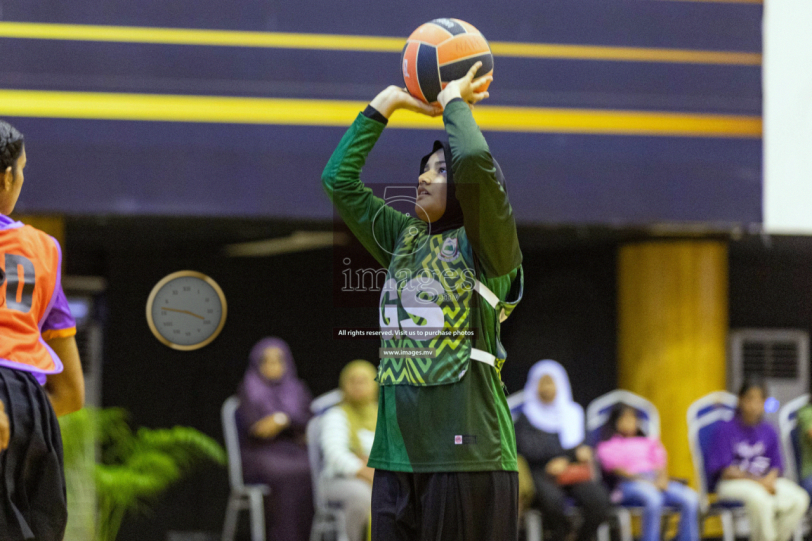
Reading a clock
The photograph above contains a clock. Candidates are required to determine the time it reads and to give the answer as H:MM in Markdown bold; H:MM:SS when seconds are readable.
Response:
**3:47**
